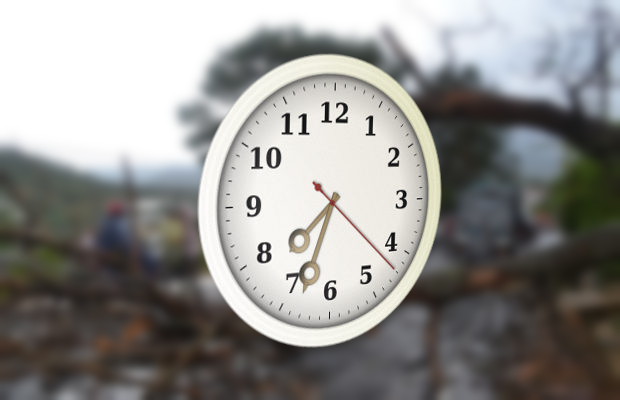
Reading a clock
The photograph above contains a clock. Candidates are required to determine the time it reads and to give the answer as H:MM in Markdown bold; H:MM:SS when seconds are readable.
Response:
**7:33:22**
